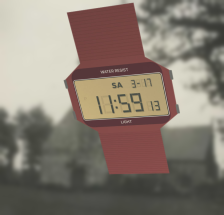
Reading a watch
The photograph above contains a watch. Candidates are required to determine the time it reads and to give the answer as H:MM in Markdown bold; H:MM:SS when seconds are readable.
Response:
**11:59:13**
